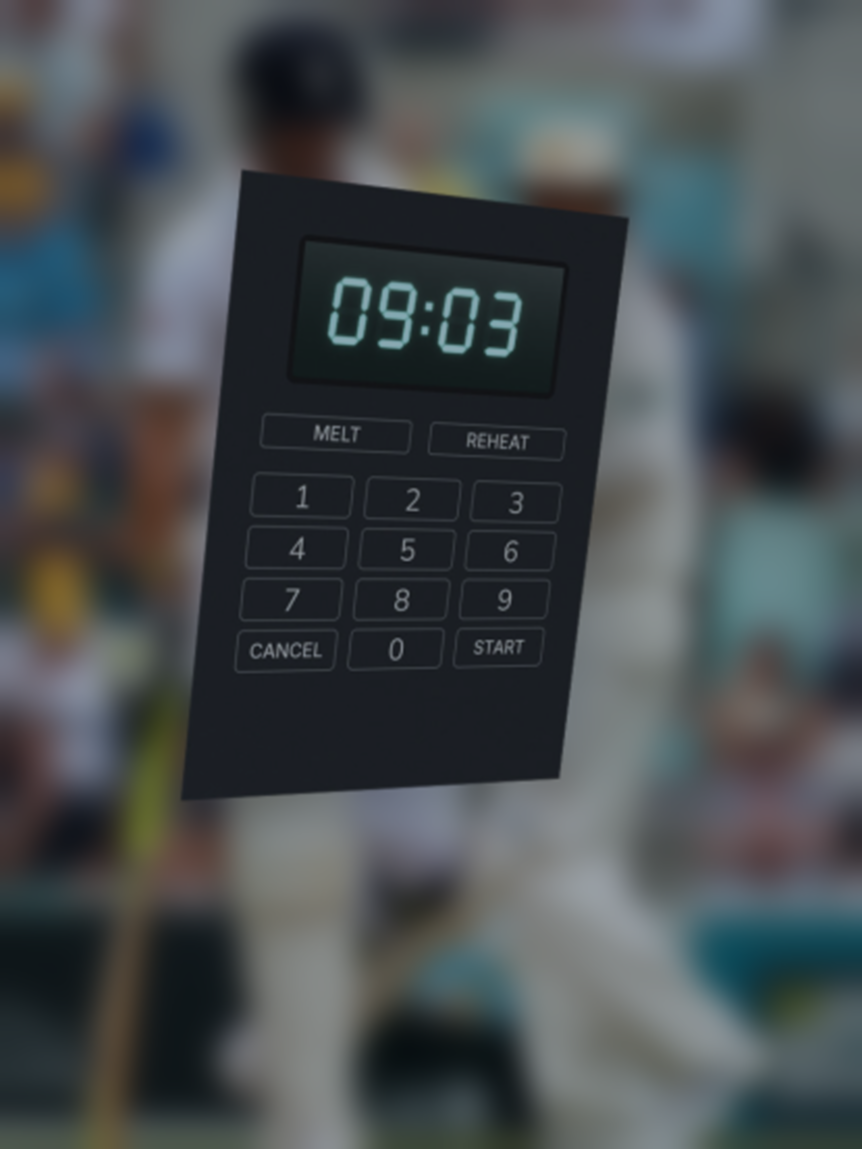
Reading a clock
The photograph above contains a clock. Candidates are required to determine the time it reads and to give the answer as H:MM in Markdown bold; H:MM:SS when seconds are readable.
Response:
**9:03**
